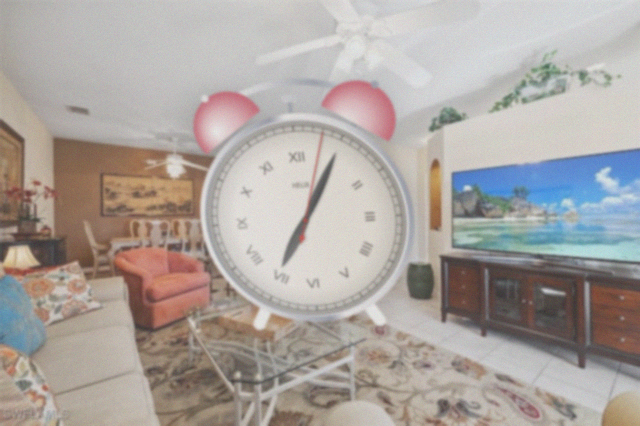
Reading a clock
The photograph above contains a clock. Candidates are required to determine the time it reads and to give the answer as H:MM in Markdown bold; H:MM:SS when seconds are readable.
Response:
**7:05:03**
